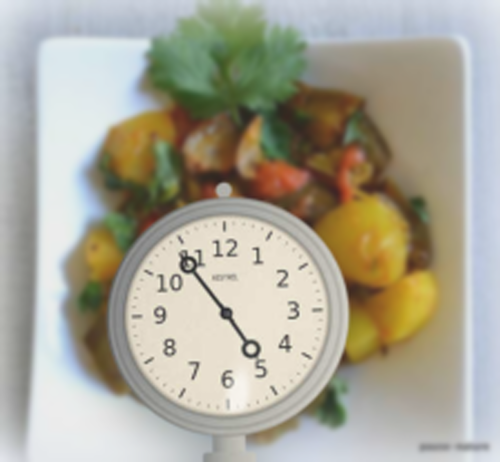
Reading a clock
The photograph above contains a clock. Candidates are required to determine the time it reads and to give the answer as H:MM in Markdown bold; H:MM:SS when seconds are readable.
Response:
**4:54**
